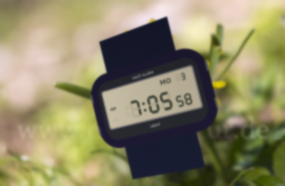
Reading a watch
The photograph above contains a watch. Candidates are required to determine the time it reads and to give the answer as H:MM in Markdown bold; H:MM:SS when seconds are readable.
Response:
**7:05:58**
